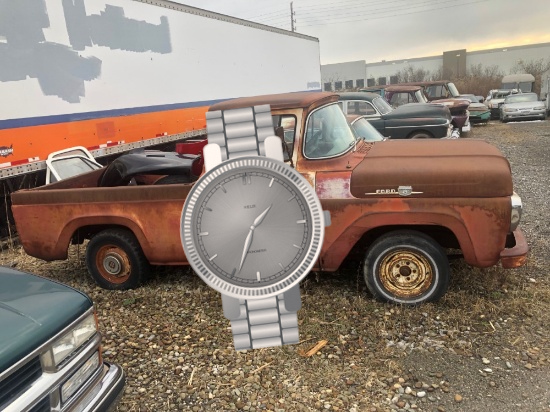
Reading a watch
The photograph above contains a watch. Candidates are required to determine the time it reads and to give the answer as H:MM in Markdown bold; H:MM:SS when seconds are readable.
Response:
**1:34**
